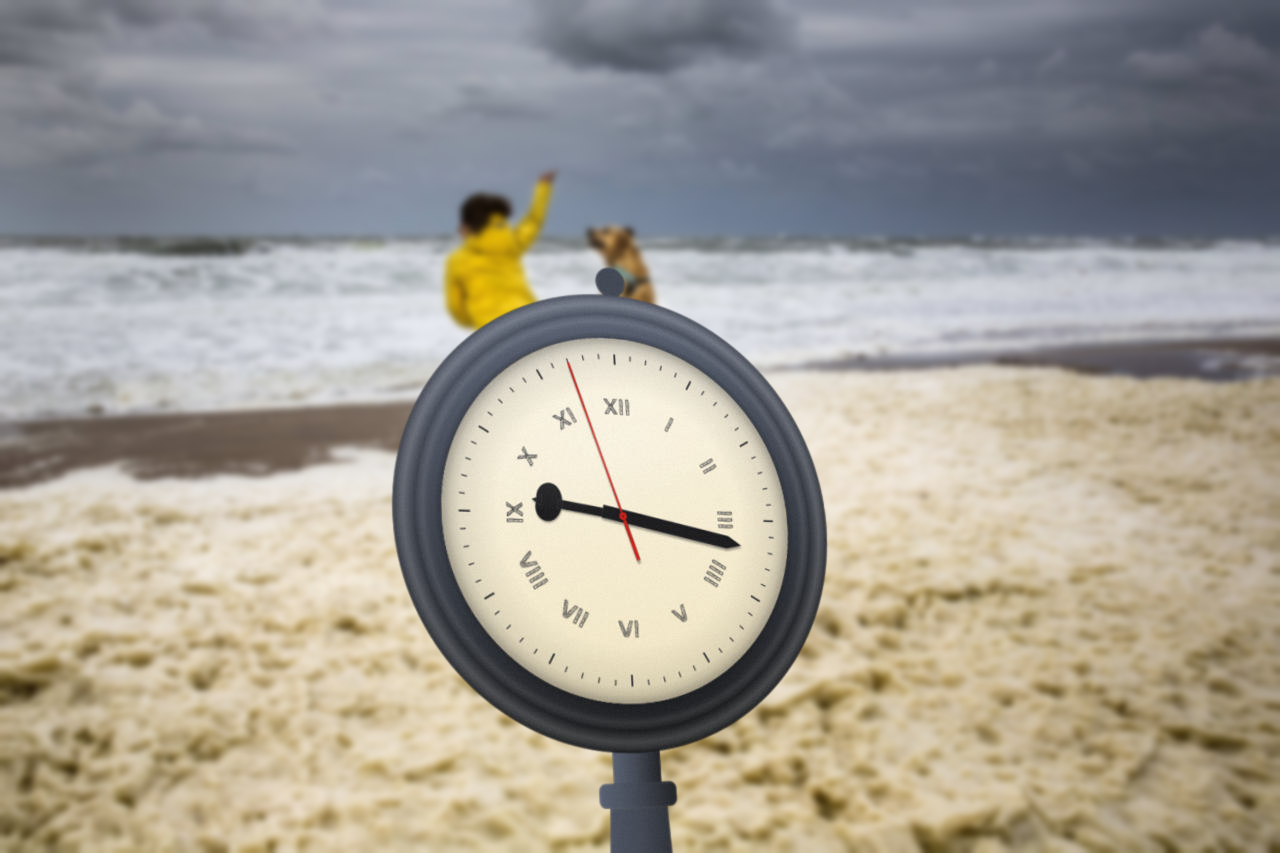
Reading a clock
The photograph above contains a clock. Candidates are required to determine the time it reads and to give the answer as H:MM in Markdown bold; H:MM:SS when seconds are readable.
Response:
**9:16:57**
